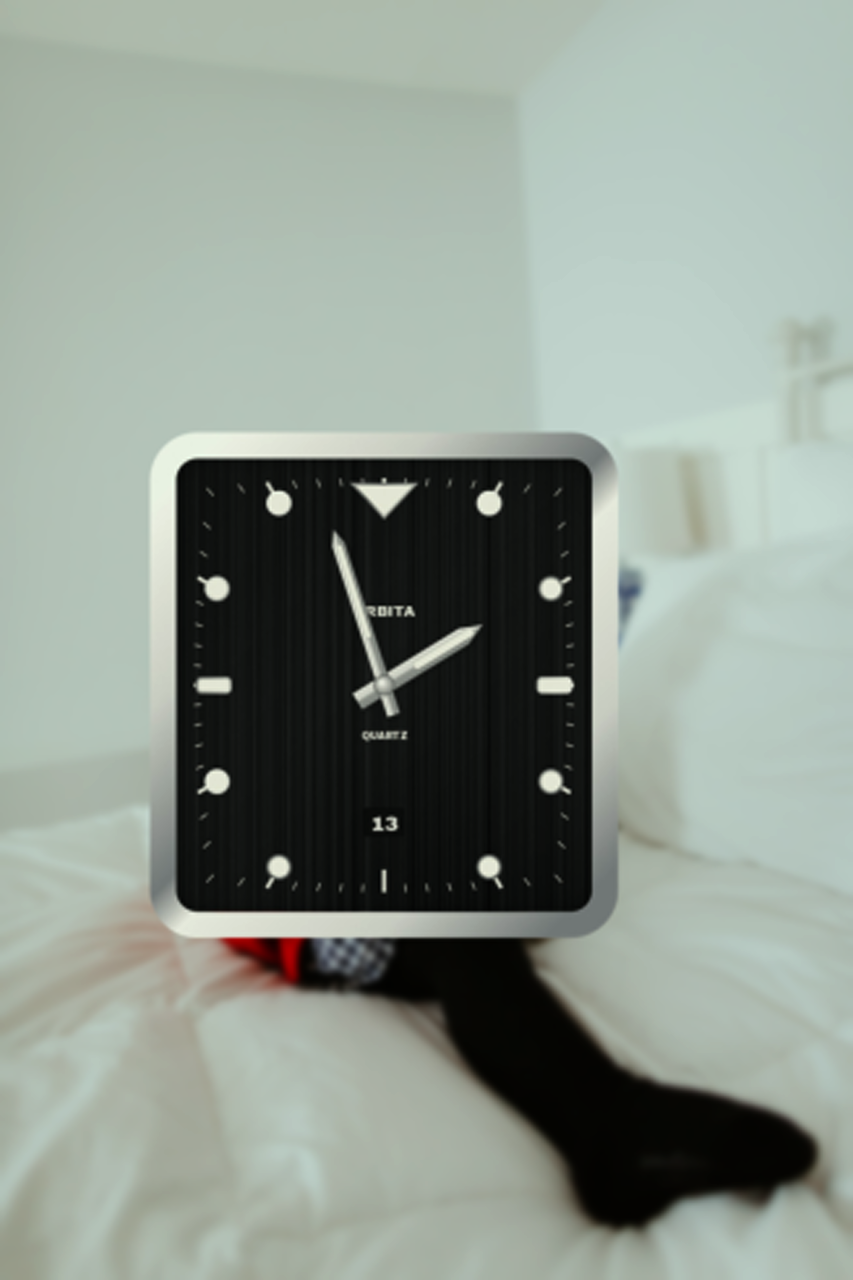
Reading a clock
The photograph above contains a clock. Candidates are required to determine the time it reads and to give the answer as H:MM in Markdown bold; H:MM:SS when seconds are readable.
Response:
**1:57**
